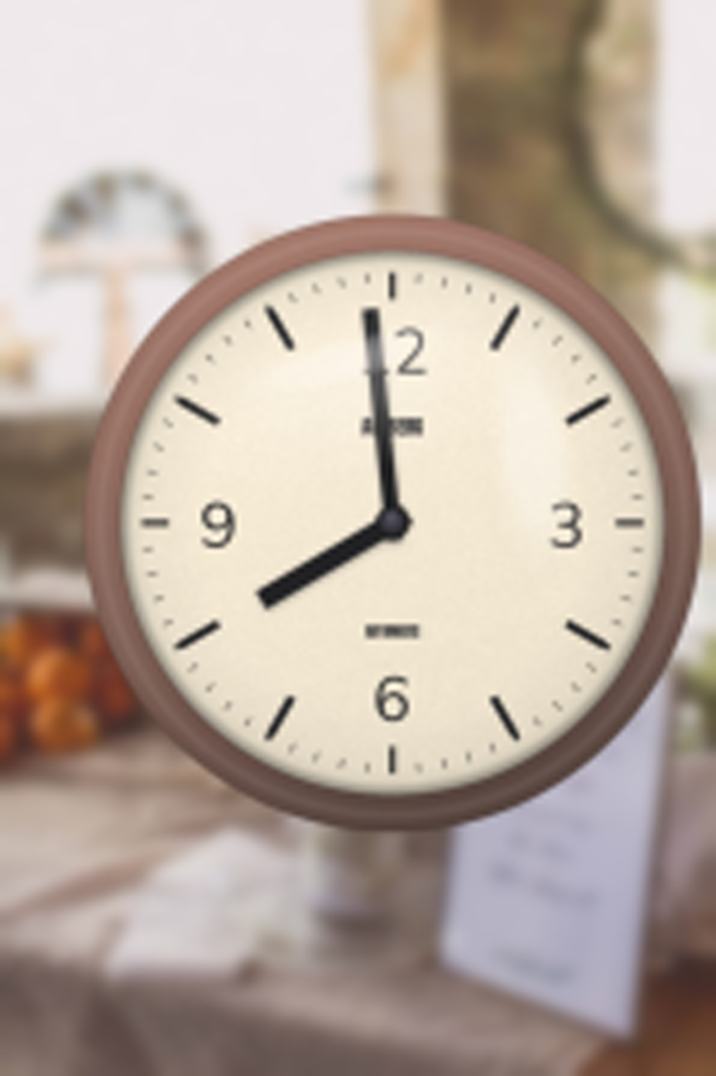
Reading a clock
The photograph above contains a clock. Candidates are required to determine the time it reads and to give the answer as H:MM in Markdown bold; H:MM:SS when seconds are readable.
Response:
**7:59**
